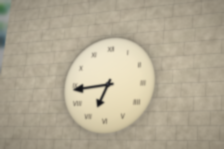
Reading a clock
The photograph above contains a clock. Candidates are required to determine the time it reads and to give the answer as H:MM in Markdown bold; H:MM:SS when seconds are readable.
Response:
**6:44**
